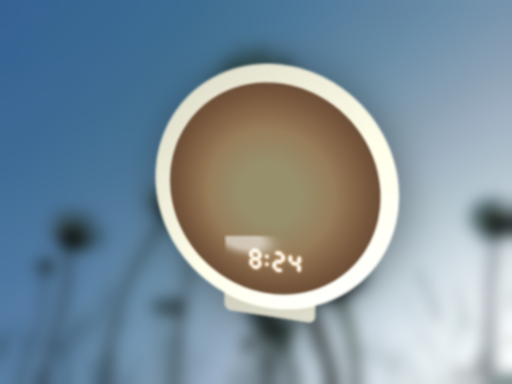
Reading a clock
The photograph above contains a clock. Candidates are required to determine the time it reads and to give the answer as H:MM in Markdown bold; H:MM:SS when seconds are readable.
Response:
**8:24**
